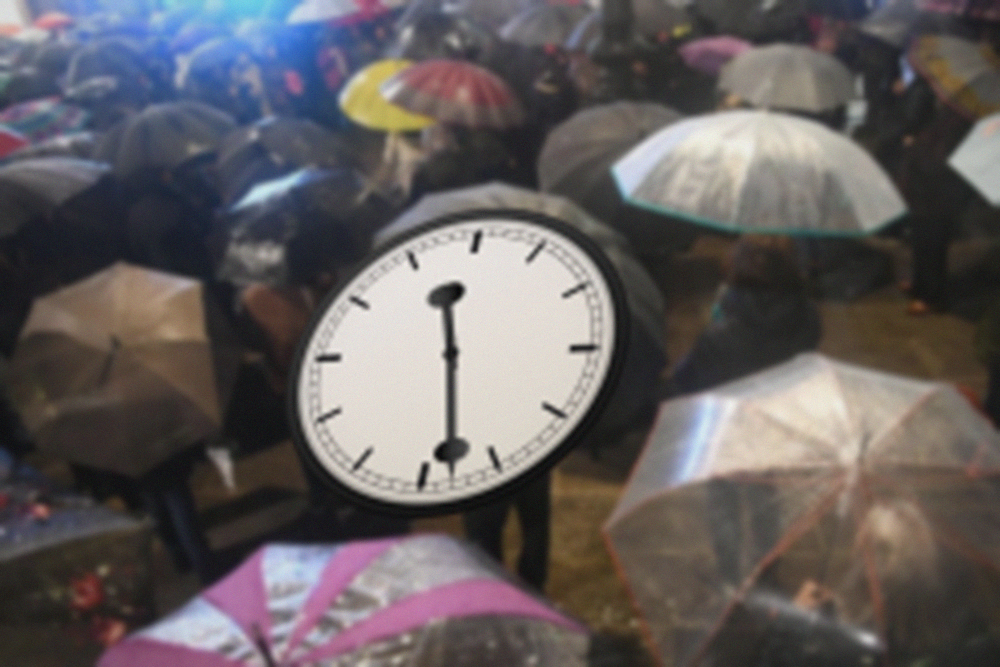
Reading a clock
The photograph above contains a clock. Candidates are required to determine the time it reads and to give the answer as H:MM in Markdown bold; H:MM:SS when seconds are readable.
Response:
**11:28**
